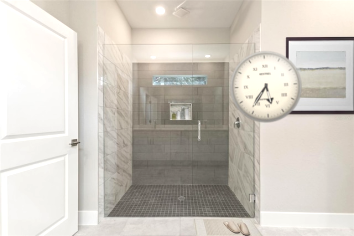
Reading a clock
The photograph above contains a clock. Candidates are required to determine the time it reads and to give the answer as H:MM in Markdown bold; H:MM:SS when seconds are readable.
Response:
**5:36**
